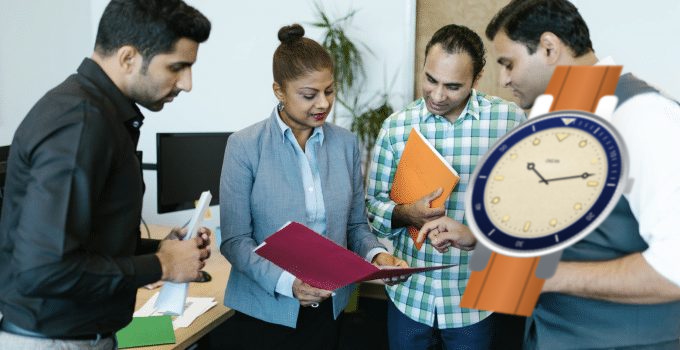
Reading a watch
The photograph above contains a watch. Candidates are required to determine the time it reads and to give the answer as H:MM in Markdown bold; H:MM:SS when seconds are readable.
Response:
**10:13**
